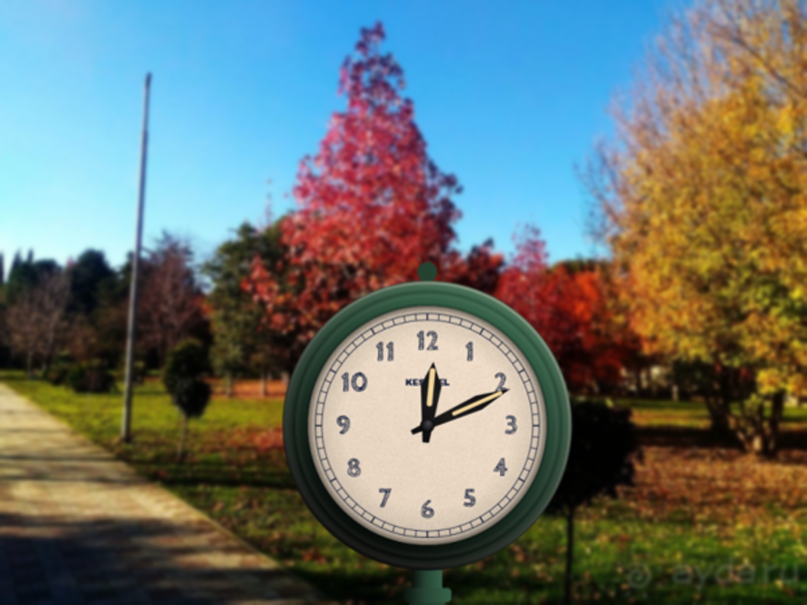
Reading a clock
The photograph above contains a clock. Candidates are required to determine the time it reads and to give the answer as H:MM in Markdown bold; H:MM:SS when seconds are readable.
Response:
**12:11**
